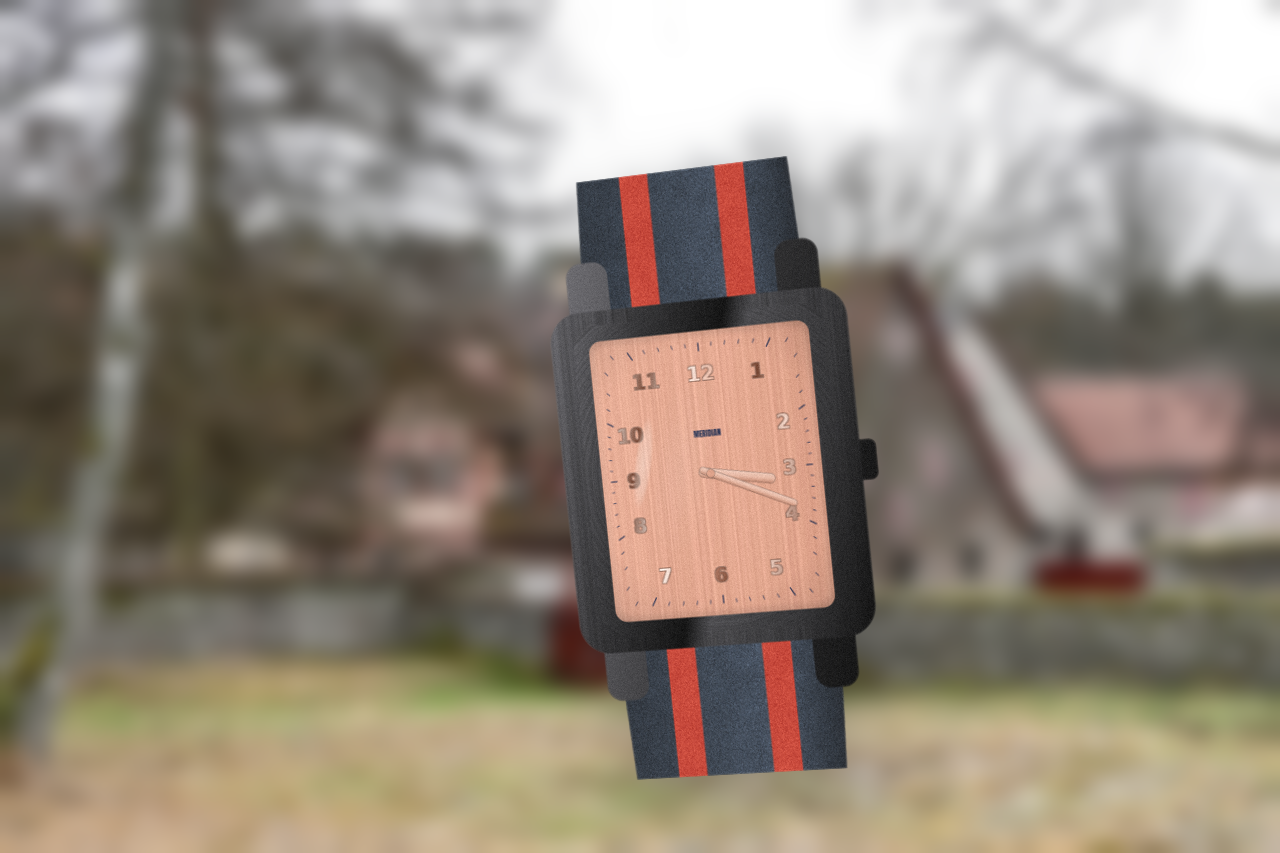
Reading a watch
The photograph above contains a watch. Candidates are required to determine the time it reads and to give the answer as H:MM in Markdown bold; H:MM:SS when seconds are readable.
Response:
**3:19**
